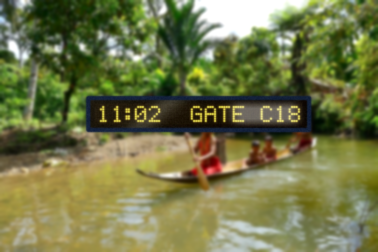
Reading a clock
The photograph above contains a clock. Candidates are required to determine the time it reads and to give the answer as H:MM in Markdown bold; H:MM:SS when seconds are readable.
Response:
**11:02**
